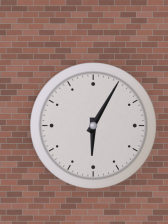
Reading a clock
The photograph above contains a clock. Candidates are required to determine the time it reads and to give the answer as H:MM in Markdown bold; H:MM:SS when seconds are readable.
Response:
**6:05**
